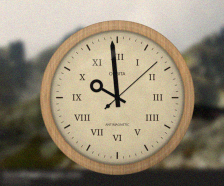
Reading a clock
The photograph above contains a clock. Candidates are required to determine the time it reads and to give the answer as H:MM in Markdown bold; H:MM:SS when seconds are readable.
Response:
**9:59:08**
